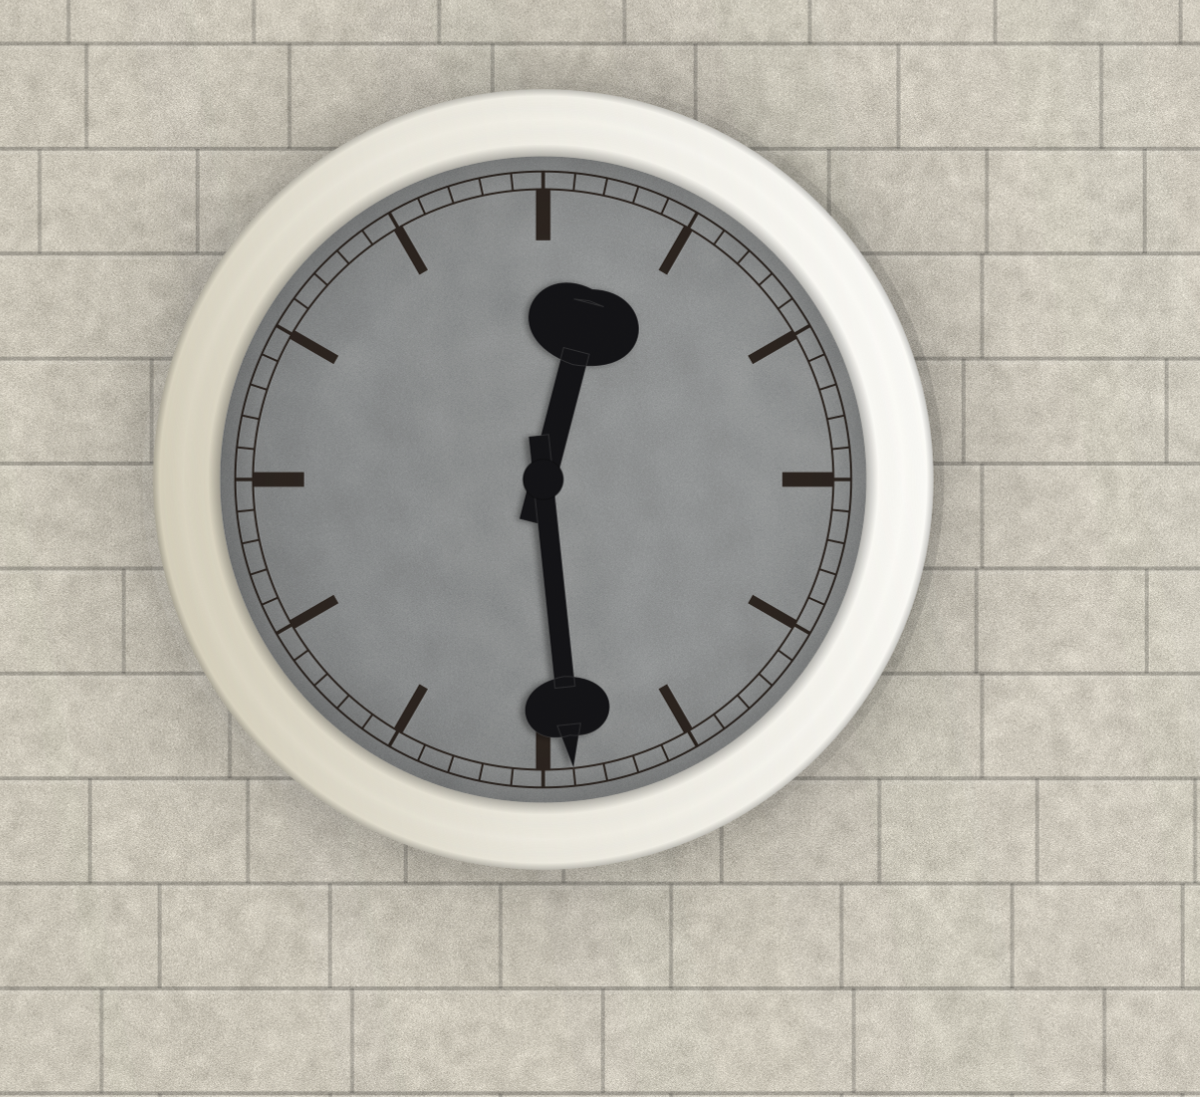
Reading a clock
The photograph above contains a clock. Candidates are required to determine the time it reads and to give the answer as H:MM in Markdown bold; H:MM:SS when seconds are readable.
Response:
**12:29**
